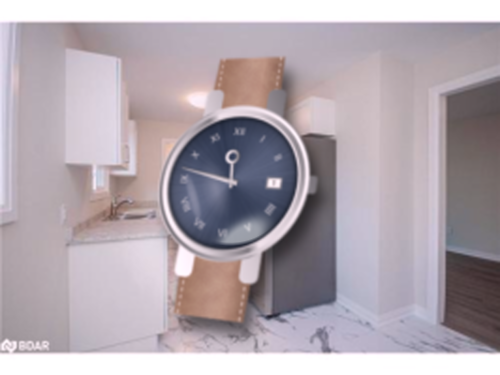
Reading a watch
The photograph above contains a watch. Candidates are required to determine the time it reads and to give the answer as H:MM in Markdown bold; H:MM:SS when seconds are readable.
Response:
**11:47**
